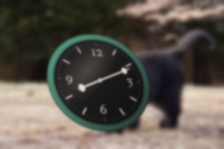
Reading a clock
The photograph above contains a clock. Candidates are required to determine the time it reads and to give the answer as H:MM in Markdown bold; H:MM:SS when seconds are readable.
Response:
**8:11**
